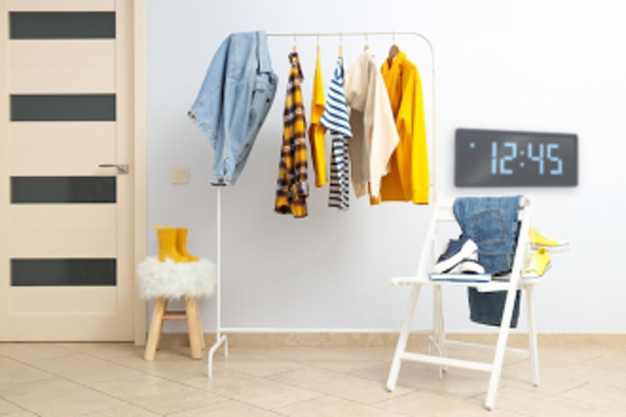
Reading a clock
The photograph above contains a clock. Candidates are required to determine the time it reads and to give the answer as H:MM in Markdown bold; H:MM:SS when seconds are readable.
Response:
**12:45**
